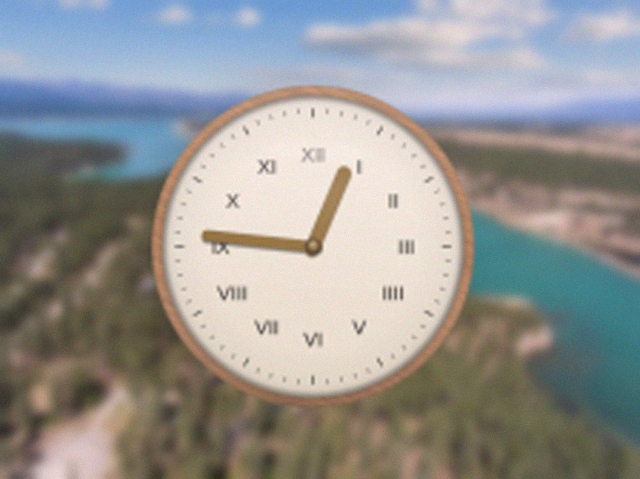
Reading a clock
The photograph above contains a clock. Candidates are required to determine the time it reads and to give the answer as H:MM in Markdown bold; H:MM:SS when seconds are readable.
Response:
**12:46**
